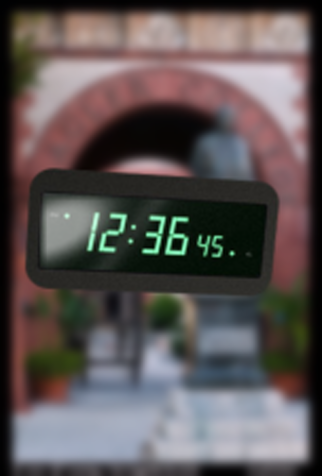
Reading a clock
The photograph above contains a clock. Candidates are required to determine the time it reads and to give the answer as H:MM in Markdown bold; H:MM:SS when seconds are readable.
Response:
**12:36:45**
